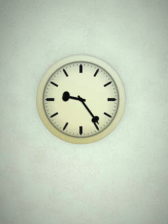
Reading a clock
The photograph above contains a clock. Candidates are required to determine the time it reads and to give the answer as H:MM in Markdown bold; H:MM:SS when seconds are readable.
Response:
**9:24**
